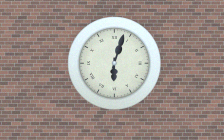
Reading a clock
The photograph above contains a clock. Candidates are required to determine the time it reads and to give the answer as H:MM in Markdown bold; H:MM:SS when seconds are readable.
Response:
**6:03**
